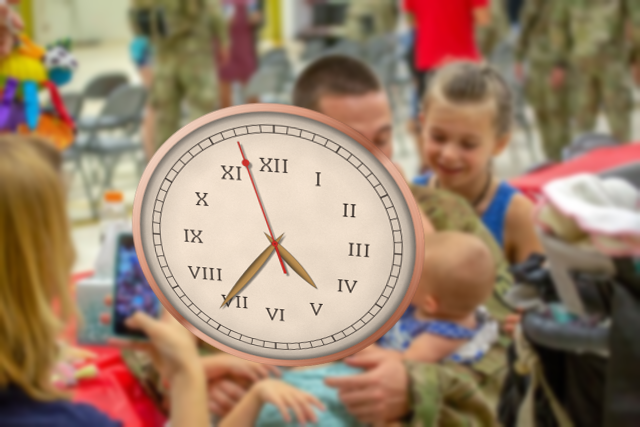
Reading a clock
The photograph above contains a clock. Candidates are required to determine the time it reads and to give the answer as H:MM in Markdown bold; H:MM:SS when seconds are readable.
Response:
**4:35:57**
